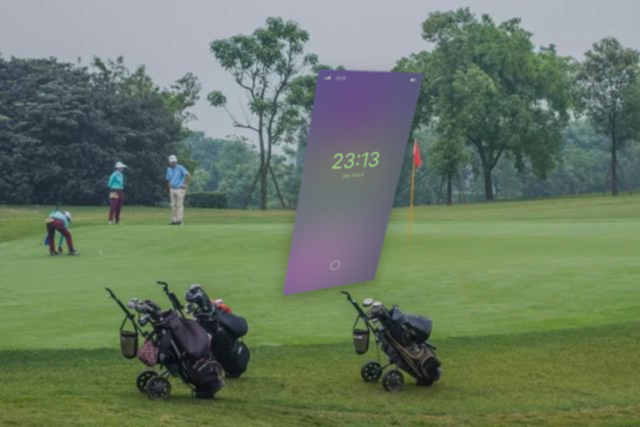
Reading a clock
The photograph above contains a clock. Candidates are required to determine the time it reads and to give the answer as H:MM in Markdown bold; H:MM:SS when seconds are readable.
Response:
**23:13**
